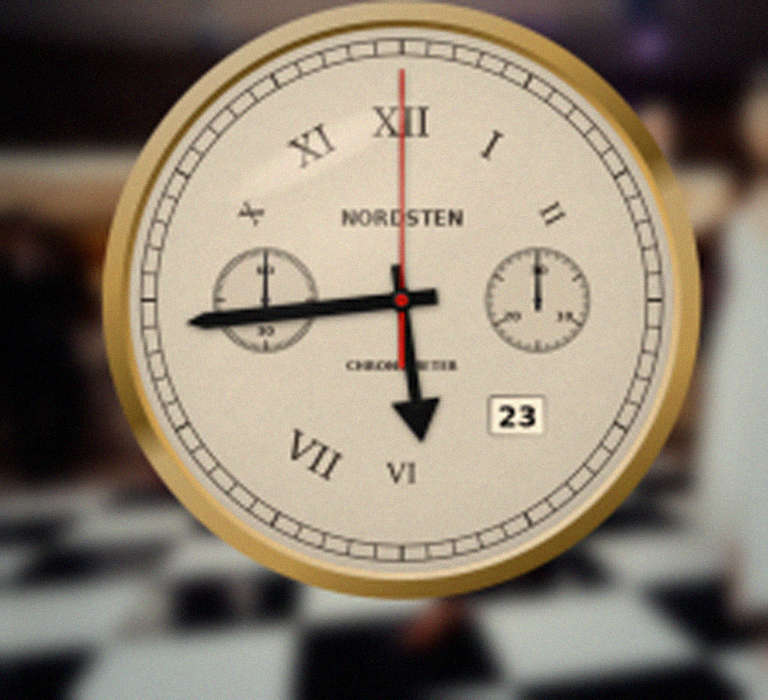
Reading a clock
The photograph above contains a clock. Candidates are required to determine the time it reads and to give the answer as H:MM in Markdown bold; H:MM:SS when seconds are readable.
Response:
**5:44**
